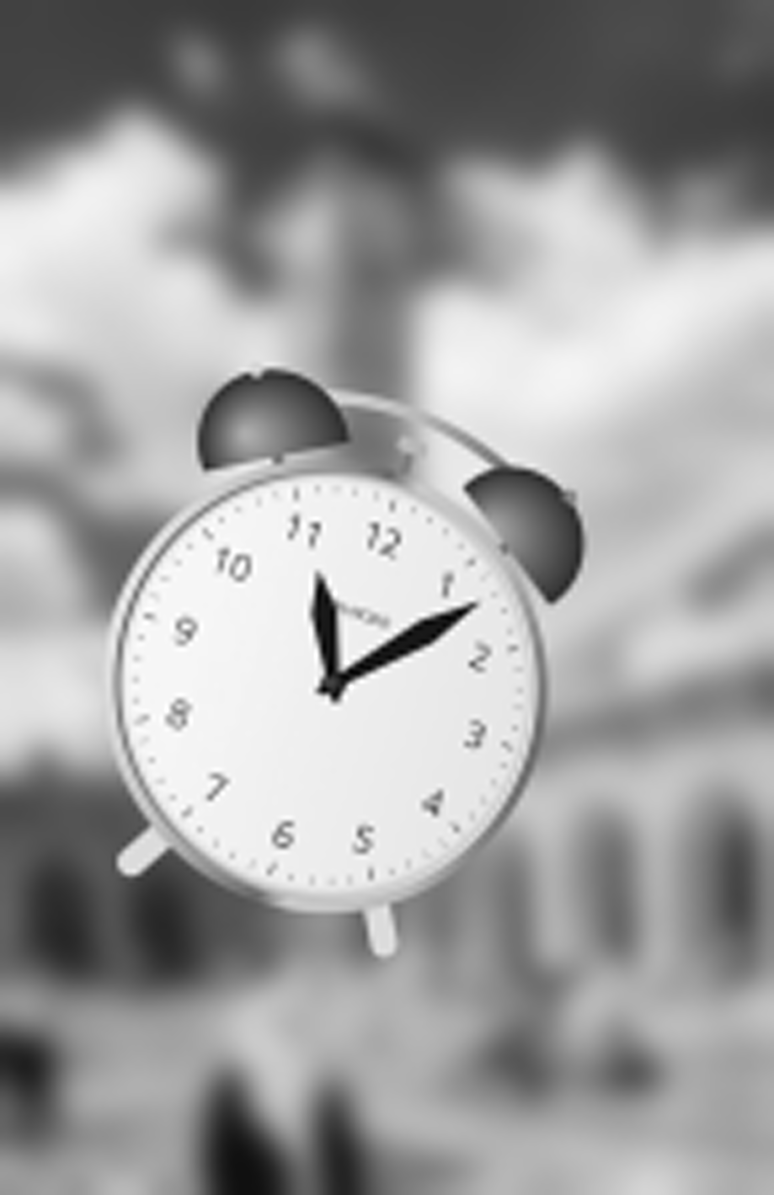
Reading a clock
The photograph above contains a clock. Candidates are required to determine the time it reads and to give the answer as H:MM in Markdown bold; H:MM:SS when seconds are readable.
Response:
**11:07**
